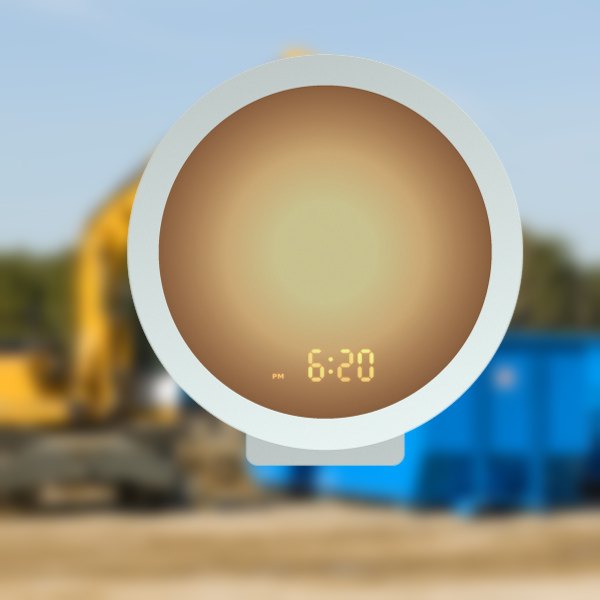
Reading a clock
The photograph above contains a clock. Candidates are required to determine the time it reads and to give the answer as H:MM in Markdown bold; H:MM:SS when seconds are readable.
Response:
**6:20**
